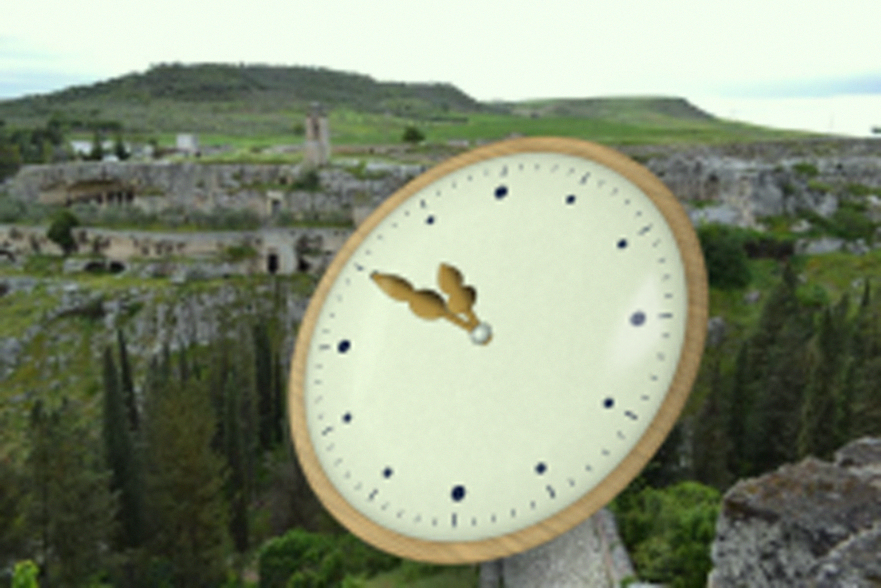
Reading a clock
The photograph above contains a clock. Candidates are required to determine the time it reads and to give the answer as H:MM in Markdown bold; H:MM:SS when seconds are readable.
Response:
**10:50**
